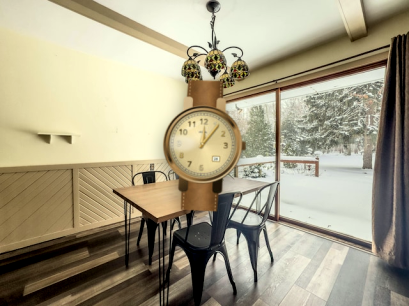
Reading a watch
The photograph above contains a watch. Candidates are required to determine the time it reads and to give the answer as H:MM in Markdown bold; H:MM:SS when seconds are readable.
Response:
**12:06**
